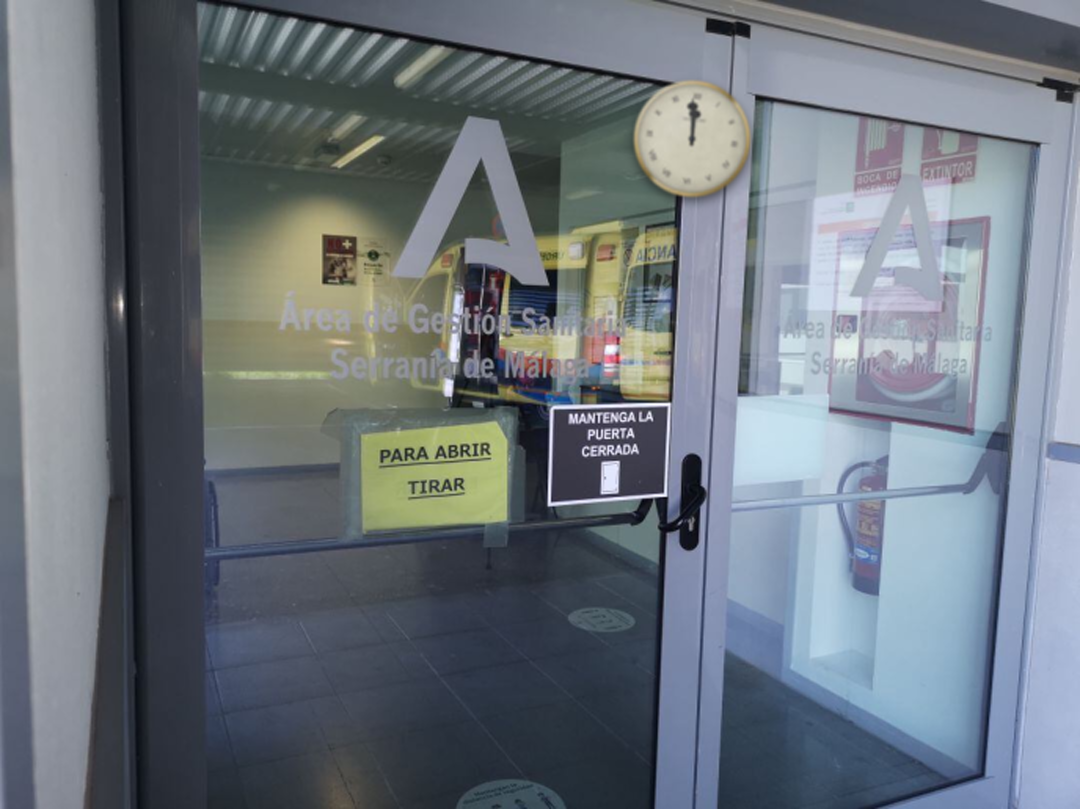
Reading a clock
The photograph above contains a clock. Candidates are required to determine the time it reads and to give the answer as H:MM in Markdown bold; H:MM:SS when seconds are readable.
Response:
**11:59**
